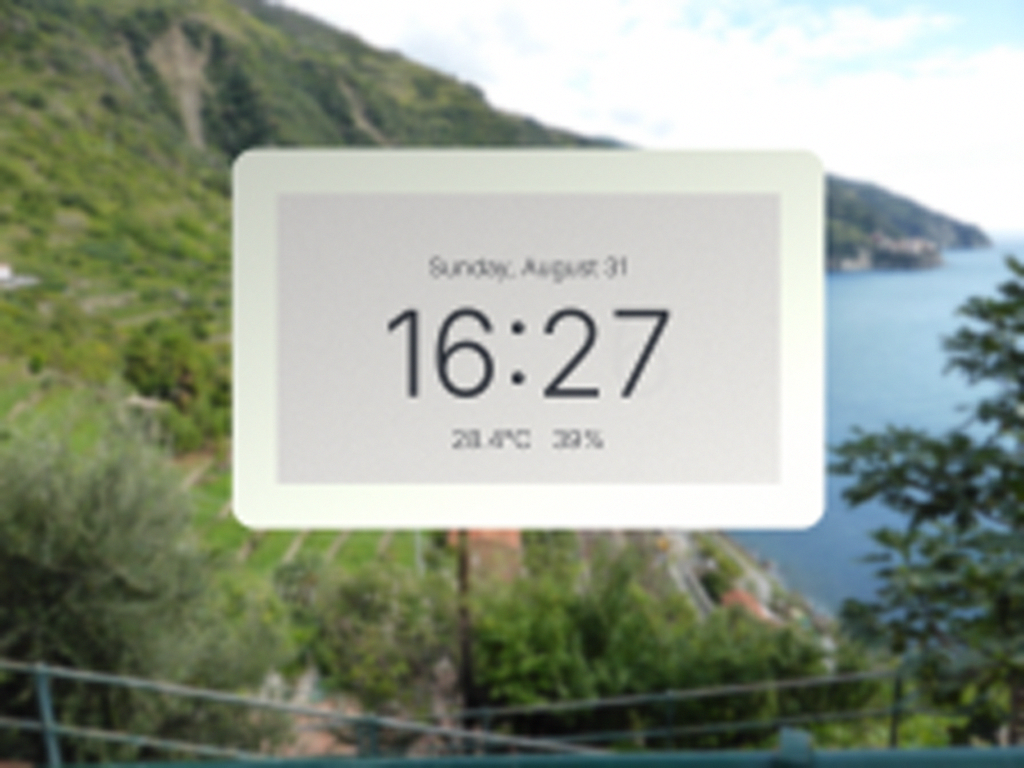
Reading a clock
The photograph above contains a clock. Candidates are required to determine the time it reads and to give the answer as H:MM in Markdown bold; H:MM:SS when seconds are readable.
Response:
**16:27**
